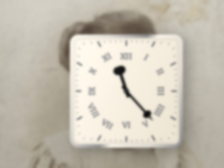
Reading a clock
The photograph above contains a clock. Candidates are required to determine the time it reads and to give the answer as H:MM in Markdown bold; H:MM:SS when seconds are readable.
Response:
**11:23**
